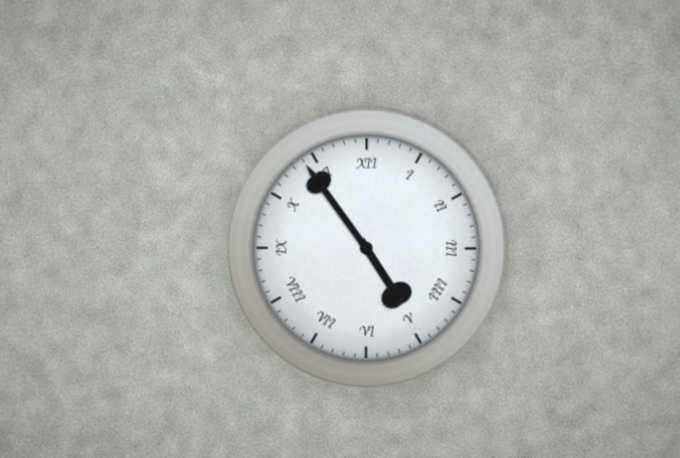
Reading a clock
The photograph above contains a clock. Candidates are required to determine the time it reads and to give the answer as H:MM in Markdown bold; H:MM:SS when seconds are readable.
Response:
**4:54**
